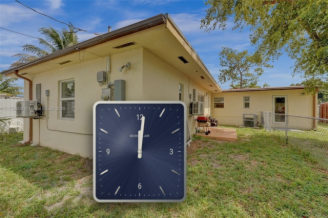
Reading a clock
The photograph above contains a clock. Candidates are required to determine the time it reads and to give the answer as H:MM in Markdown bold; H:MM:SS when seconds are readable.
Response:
**12:01**
